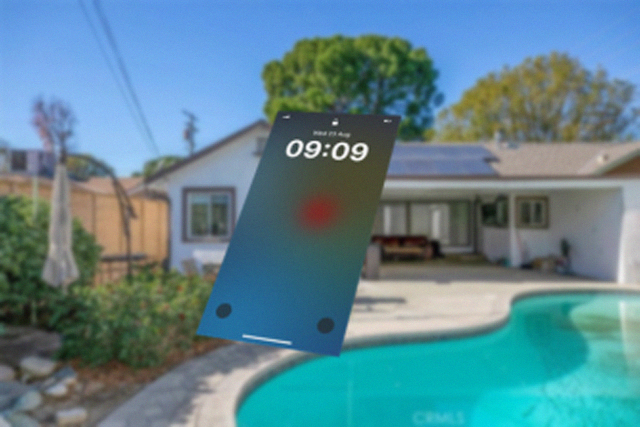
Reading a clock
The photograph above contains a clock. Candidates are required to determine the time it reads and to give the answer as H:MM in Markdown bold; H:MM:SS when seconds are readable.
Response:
**9:09**
